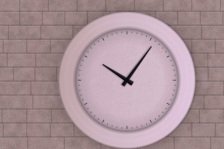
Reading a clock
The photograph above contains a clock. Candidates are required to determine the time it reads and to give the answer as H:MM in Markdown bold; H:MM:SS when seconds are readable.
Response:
**10:06**
